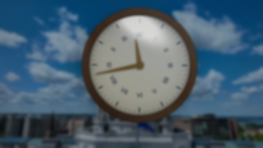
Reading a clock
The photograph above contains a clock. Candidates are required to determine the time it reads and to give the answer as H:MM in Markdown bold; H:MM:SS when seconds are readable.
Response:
**11:43**
